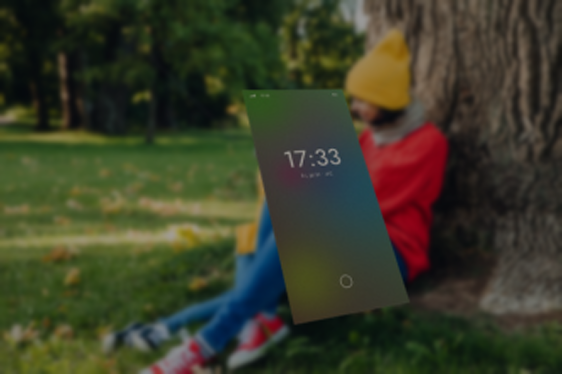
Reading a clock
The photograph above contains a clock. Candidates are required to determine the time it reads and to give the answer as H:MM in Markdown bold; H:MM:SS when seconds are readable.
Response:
**17:33**
